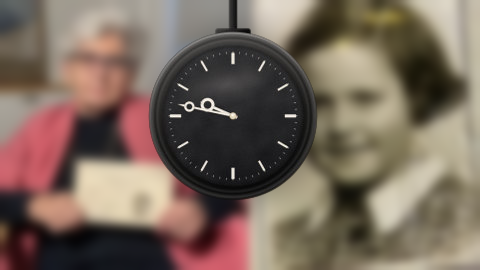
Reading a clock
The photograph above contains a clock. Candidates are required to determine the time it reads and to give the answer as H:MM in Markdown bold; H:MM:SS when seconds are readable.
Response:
**9:47**
